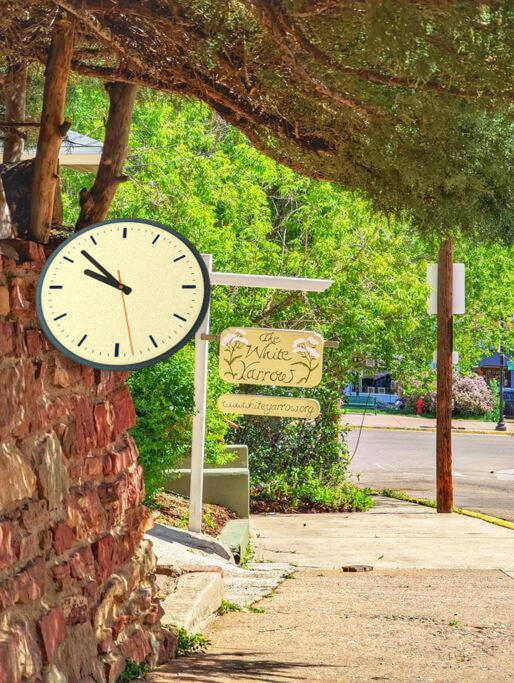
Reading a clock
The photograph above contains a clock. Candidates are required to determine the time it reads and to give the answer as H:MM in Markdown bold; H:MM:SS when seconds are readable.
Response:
**9:52:28**
